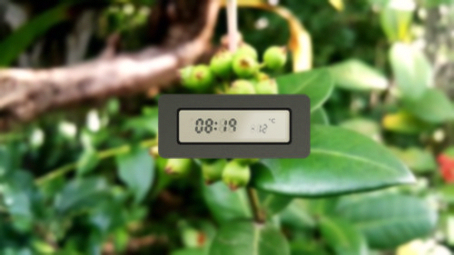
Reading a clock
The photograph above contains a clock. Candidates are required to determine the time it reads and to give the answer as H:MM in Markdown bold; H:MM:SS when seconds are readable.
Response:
**8:19**
